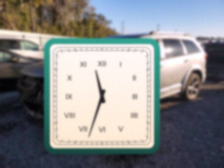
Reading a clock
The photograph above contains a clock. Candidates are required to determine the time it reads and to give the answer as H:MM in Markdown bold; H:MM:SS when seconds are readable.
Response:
**11:33**
